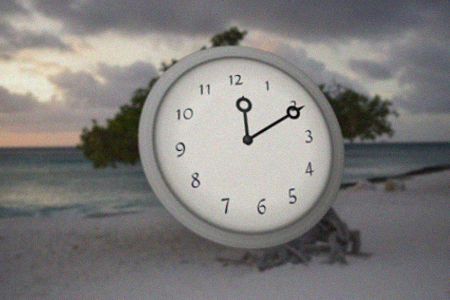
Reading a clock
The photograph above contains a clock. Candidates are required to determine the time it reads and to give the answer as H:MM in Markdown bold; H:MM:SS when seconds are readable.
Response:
**12:11**
